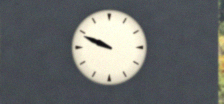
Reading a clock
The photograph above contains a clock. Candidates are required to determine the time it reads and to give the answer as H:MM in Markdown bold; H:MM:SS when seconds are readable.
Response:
**9:49**
